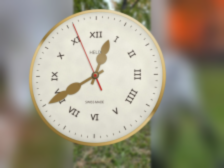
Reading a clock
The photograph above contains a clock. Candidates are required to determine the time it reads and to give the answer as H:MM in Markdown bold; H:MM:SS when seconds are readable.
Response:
**12:39:56**
